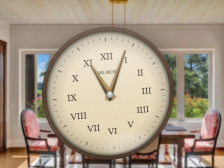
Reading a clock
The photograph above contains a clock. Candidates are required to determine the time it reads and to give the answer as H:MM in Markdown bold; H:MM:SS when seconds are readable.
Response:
**11:04**
